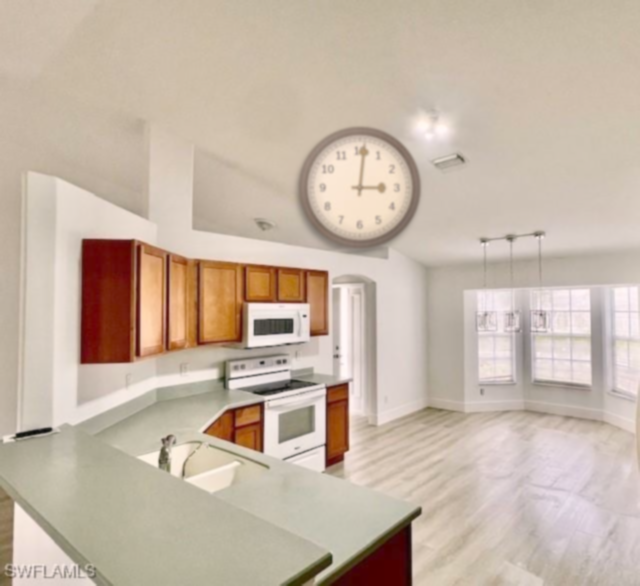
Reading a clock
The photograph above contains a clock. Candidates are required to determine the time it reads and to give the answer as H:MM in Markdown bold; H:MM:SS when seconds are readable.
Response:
**3:01**
